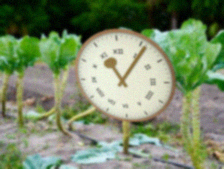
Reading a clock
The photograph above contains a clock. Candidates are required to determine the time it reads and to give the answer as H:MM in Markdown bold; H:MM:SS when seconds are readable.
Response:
**11:06**
